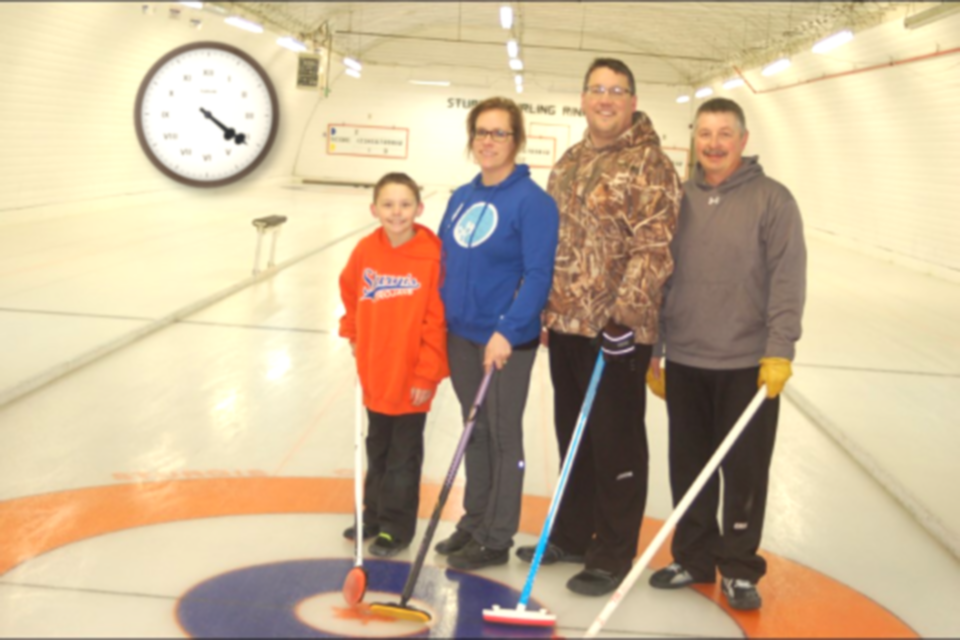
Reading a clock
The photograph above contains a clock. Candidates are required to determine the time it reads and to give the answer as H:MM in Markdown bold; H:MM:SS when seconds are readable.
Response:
**4:21**
